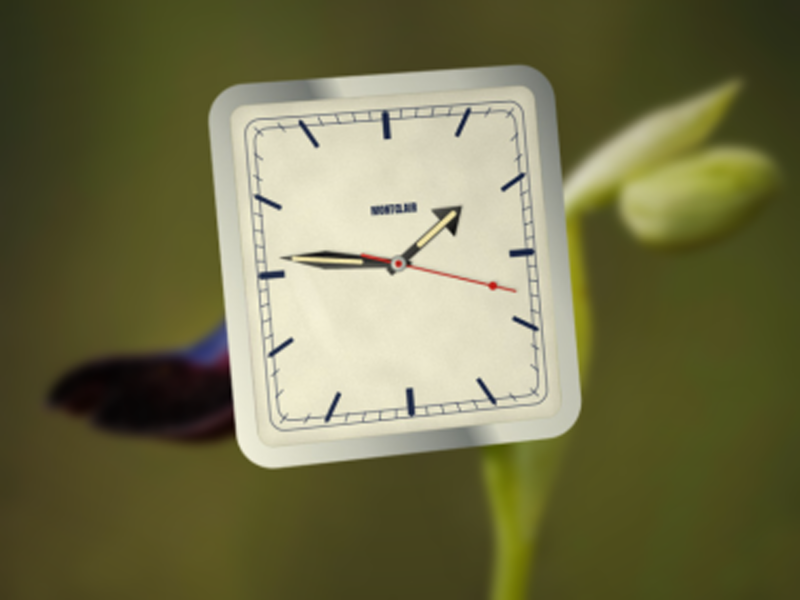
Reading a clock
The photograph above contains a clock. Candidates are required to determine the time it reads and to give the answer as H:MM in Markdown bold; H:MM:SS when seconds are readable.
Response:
**1:46:18**
